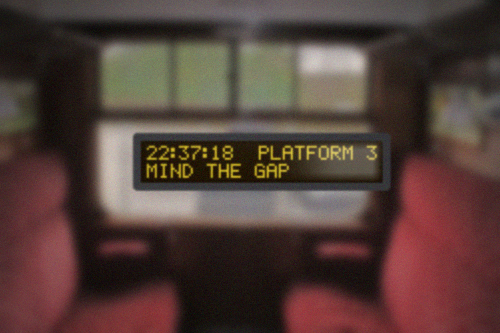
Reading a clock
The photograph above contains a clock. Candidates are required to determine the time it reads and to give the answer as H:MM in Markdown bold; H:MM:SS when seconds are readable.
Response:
**22:37:18**
